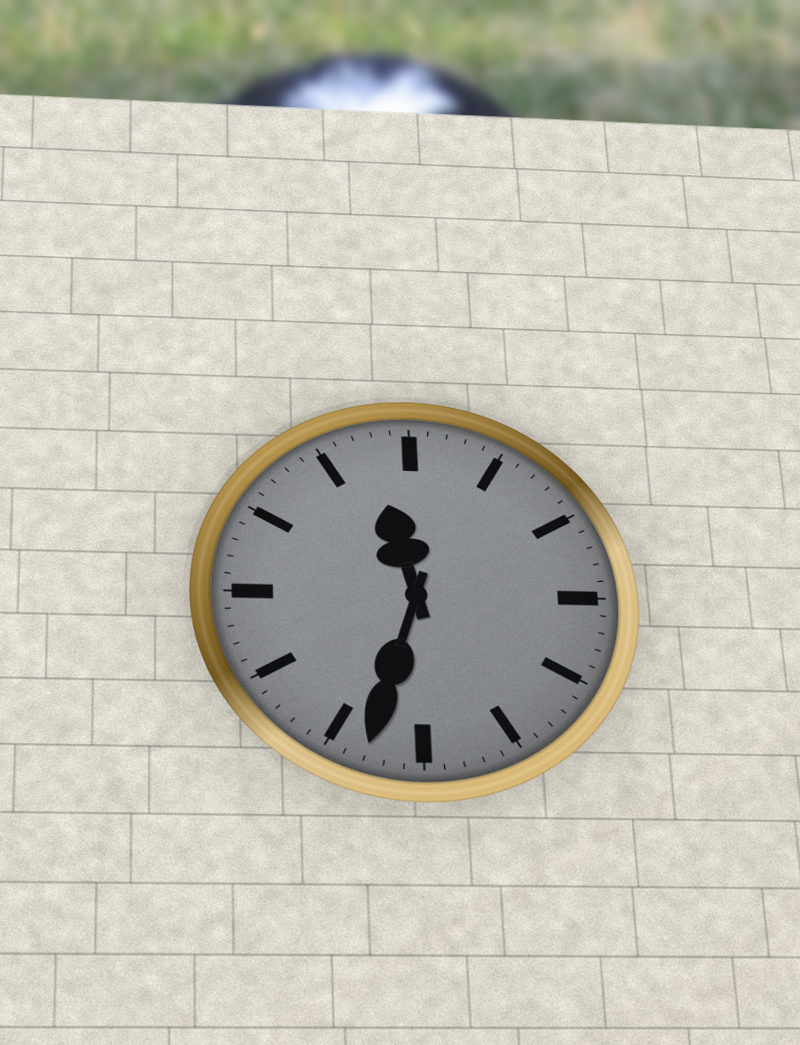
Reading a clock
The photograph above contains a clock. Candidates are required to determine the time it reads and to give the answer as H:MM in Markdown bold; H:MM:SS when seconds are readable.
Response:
**11:33**
